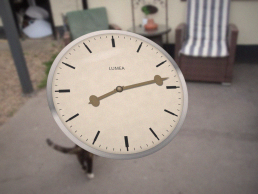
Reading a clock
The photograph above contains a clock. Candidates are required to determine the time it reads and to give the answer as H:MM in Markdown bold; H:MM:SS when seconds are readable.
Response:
**8:13**
